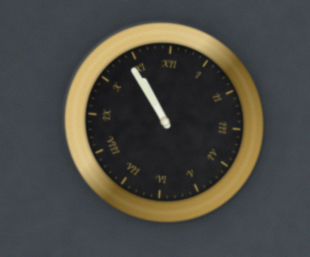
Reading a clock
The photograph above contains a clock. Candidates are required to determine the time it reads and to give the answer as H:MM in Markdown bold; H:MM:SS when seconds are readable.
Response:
**10:54**
